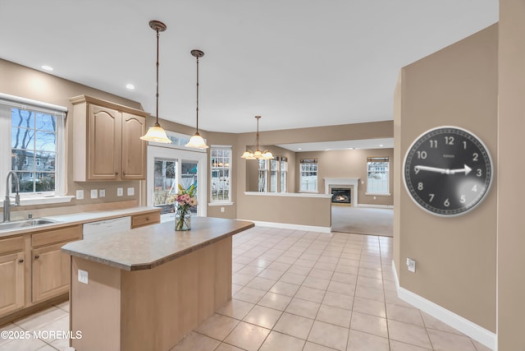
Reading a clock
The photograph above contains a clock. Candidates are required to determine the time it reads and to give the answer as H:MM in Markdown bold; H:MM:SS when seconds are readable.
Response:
**2:46**
